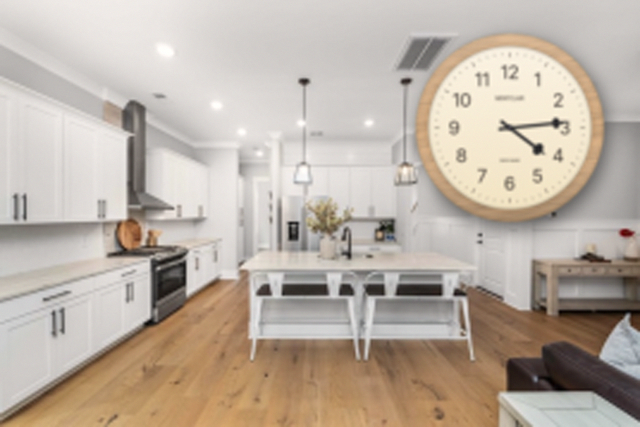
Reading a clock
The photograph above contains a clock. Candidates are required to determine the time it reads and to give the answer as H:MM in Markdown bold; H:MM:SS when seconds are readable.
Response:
**4:14**
